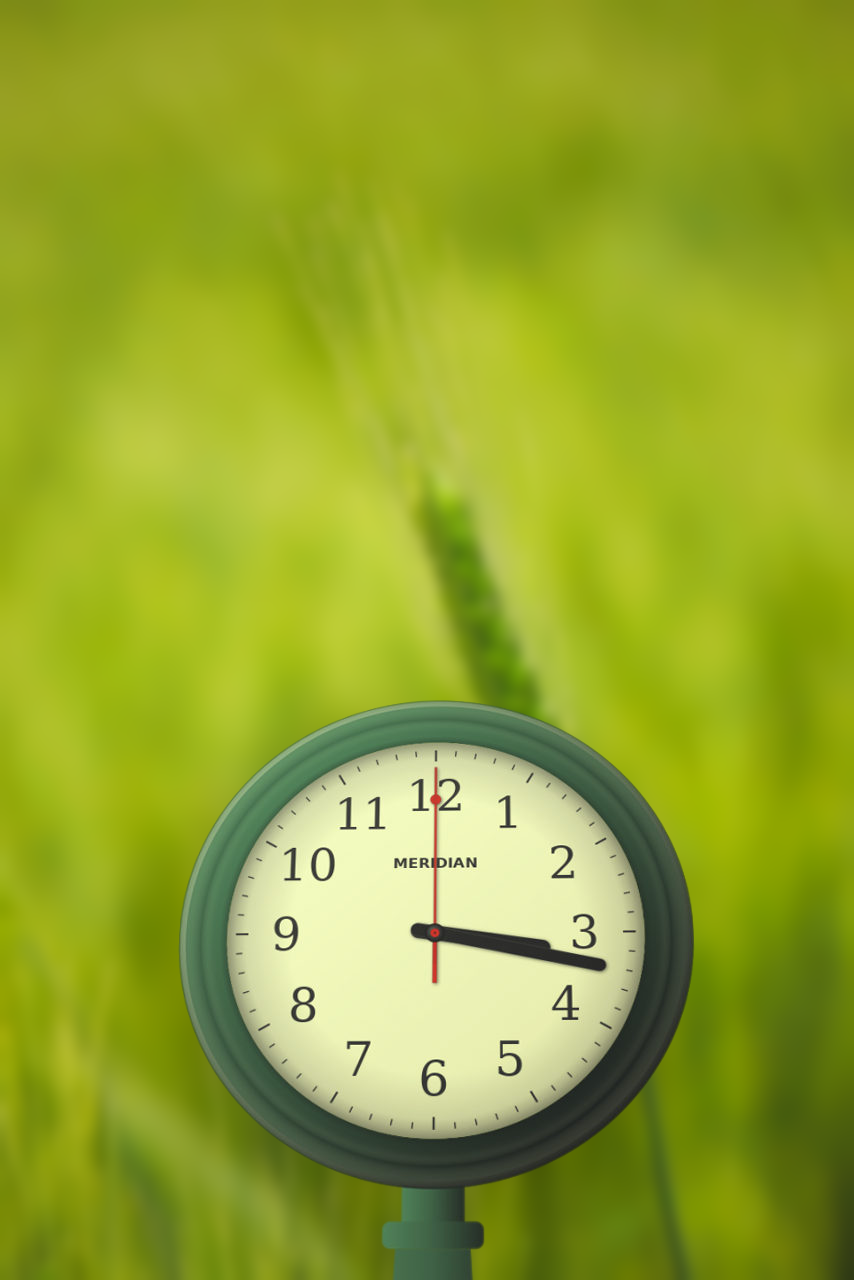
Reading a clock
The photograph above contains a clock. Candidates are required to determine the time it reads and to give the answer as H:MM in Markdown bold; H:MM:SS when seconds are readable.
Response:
**3:17:00**
